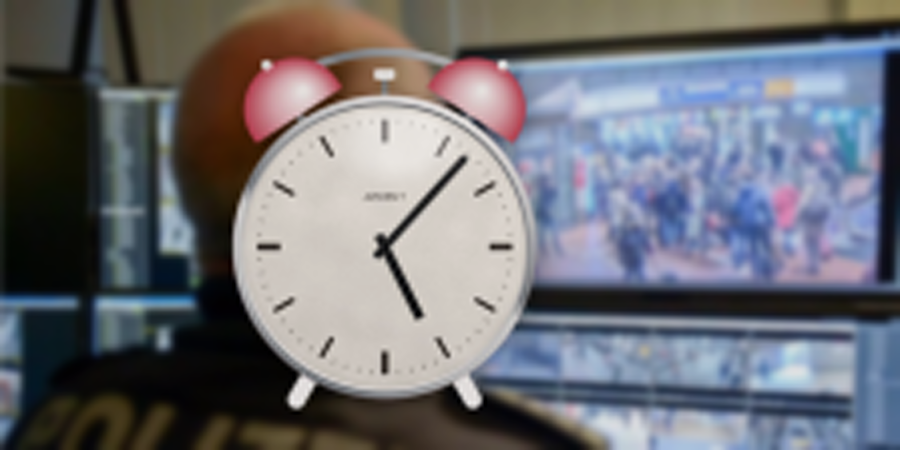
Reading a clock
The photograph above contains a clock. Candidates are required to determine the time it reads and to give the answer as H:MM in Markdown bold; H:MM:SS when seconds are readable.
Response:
**5:07**
